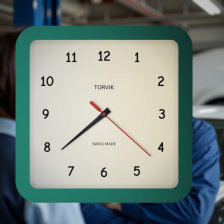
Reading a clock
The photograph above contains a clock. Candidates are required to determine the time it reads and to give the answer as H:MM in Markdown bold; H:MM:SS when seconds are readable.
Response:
**7:38:22**
